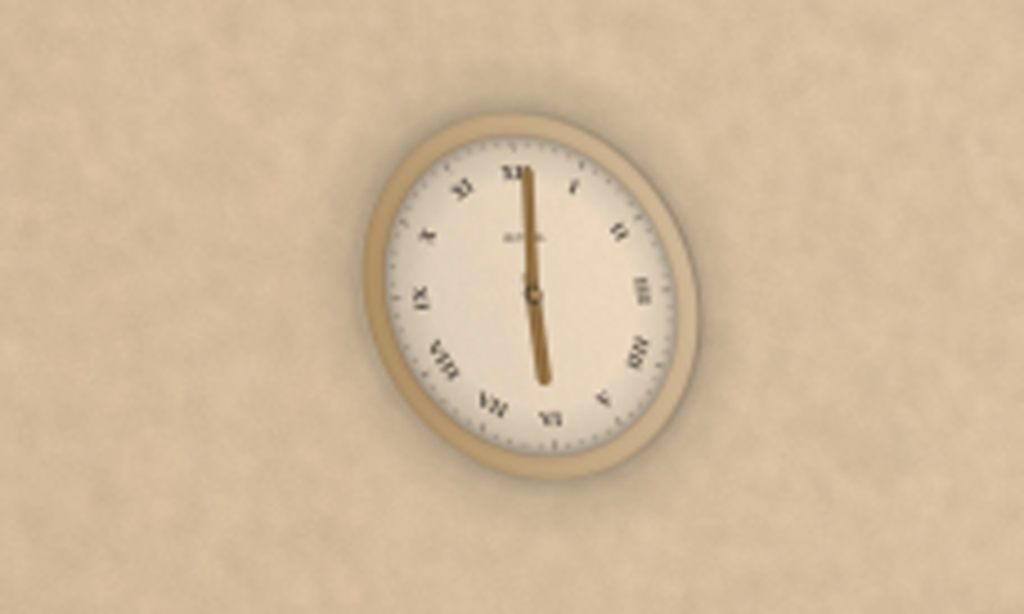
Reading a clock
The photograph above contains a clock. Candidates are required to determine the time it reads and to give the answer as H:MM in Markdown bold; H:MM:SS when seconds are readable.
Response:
**6:01**
